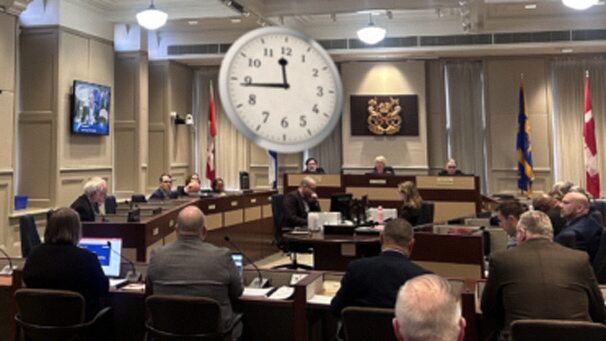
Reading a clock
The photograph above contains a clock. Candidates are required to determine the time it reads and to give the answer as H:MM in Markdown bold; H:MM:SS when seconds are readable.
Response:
**11:44**
